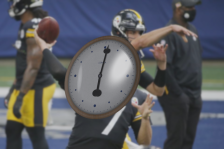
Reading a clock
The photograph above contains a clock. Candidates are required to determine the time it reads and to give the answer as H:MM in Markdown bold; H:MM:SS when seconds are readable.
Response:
**6:01**
